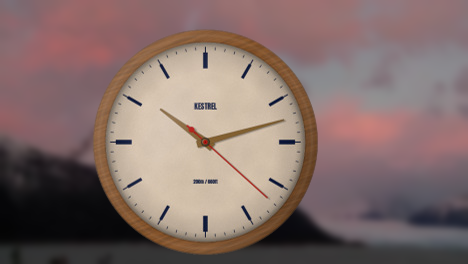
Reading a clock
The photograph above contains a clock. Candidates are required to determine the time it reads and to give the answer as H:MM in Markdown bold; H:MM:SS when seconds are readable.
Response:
**10:12:22**
